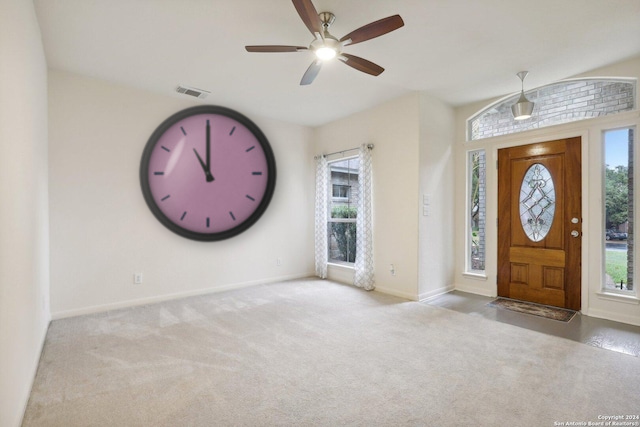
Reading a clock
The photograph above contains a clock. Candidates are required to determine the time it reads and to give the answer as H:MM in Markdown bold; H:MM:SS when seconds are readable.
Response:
**11:00**
